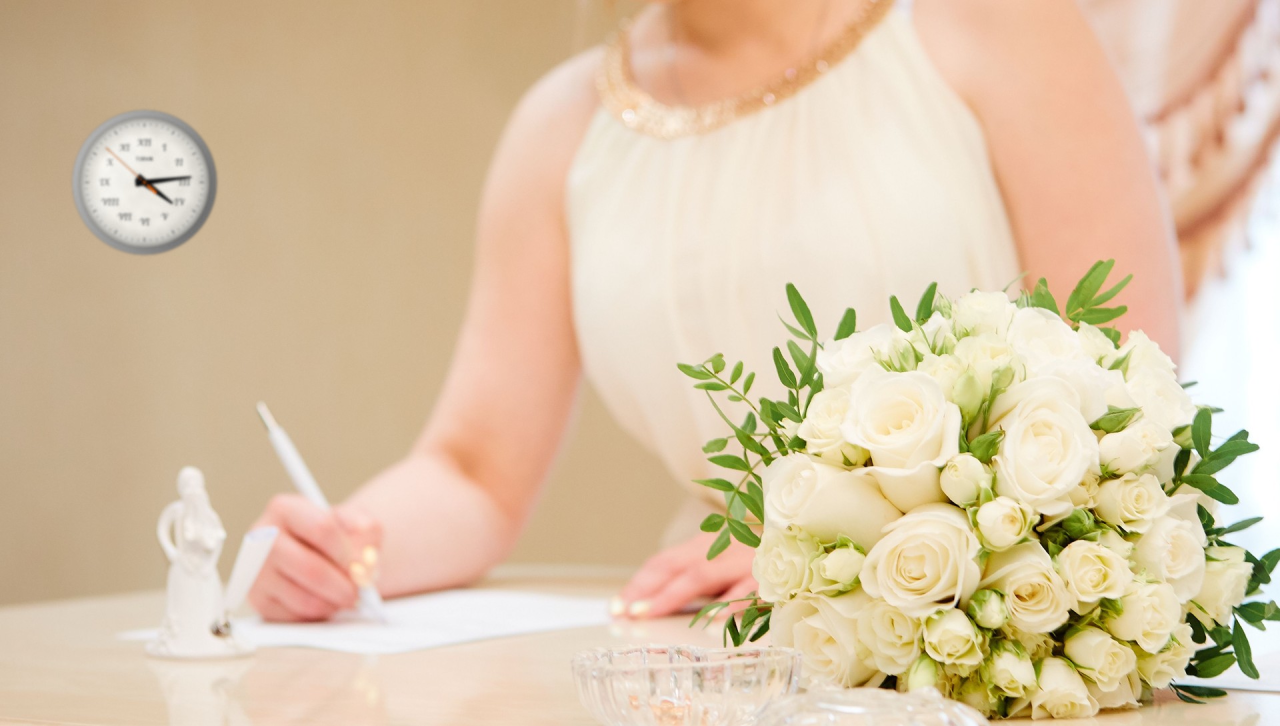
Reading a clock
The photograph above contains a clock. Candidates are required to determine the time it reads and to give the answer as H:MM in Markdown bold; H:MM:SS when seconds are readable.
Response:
**4:13:52**
